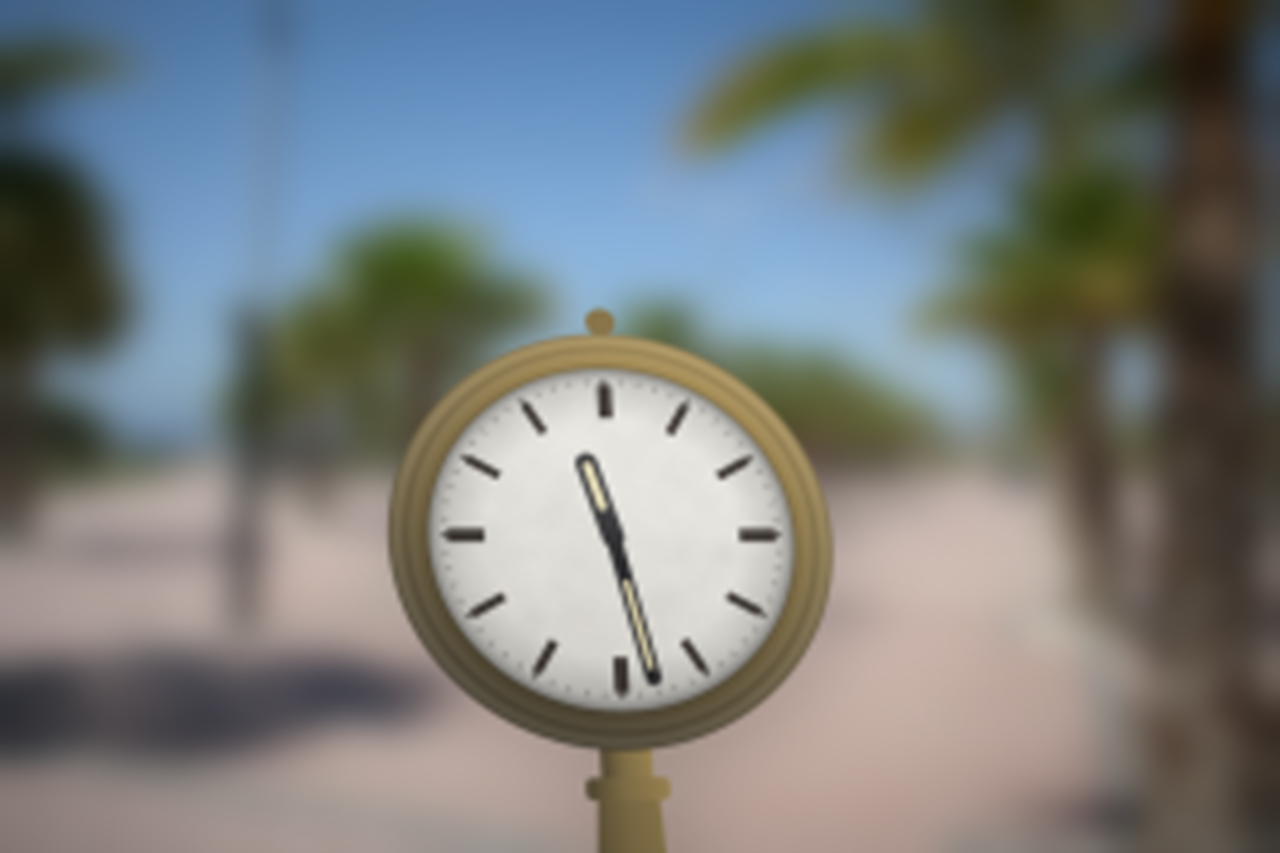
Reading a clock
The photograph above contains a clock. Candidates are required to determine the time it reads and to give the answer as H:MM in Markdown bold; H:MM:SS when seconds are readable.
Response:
**11:28**
